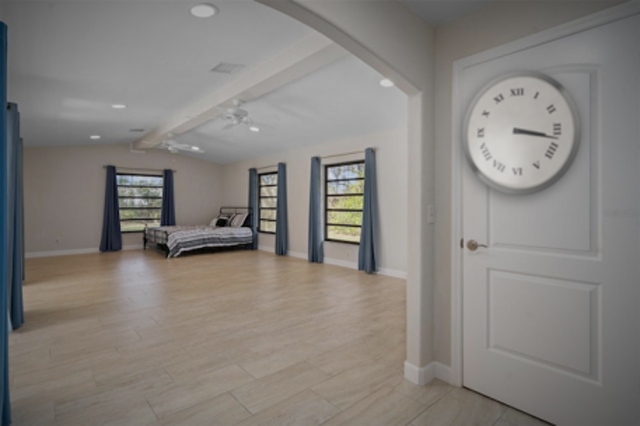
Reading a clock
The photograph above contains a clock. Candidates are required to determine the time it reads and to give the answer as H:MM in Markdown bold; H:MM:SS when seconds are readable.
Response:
**3:17**
